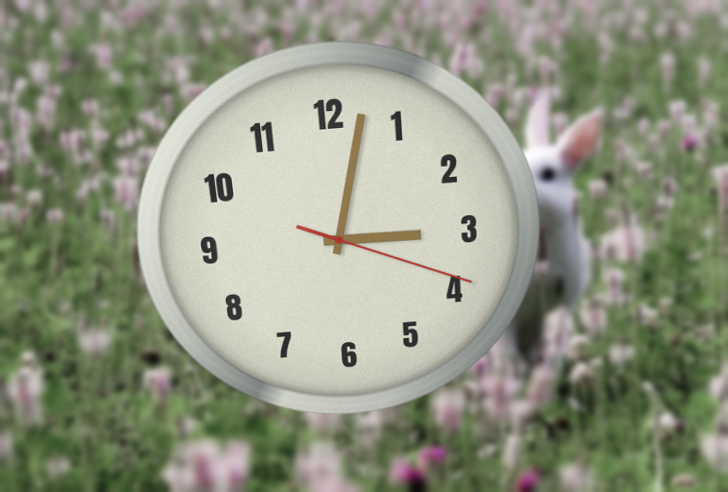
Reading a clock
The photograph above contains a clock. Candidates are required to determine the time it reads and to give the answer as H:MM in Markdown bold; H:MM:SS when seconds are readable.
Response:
**3:02:19**
